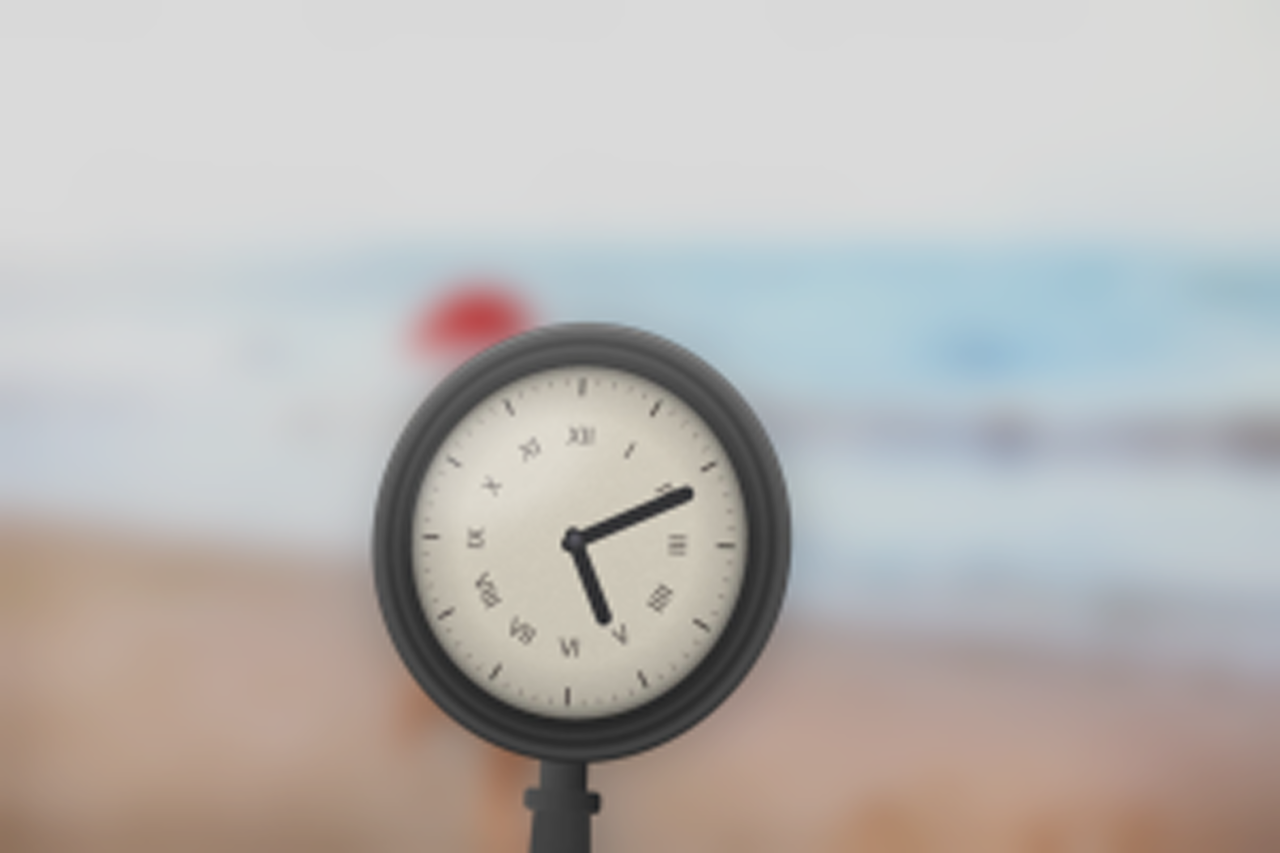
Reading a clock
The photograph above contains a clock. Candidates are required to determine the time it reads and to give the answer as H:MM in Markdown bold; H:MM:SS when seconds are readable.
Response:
**5:11**
